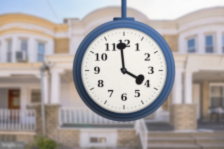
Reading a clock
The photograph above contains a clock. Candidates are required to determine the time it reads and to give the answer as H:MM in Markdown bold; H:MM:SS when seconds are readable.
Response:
**3:59**
